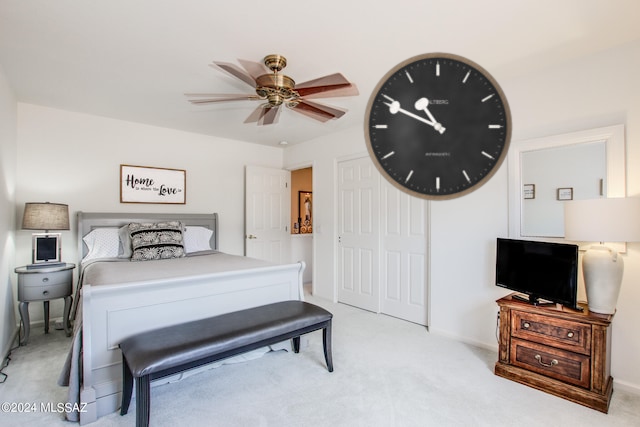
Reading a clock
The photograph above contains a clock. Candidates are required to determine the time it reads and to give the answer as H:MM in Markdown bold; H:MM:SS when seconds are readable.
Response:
**10:49**
